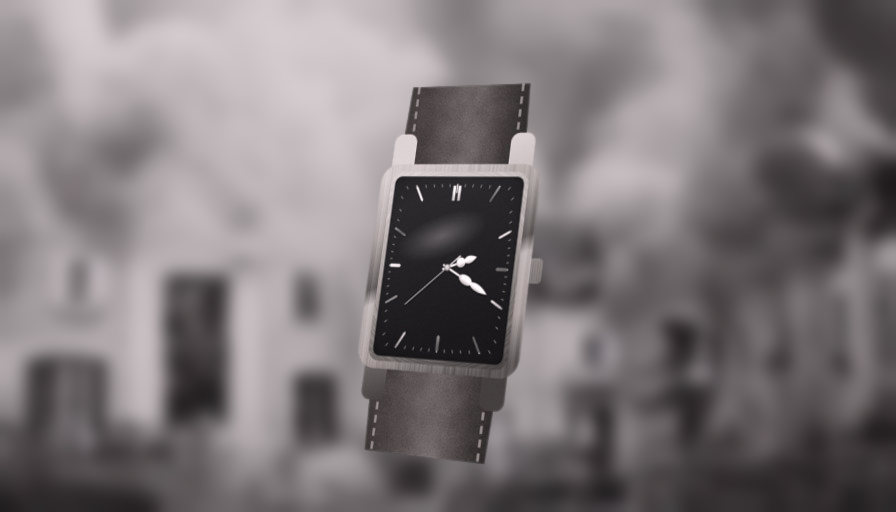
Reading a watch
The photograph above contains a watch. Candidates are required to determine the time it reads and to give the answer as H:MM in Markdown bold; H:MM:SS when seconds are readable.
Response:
**2:19:38**
